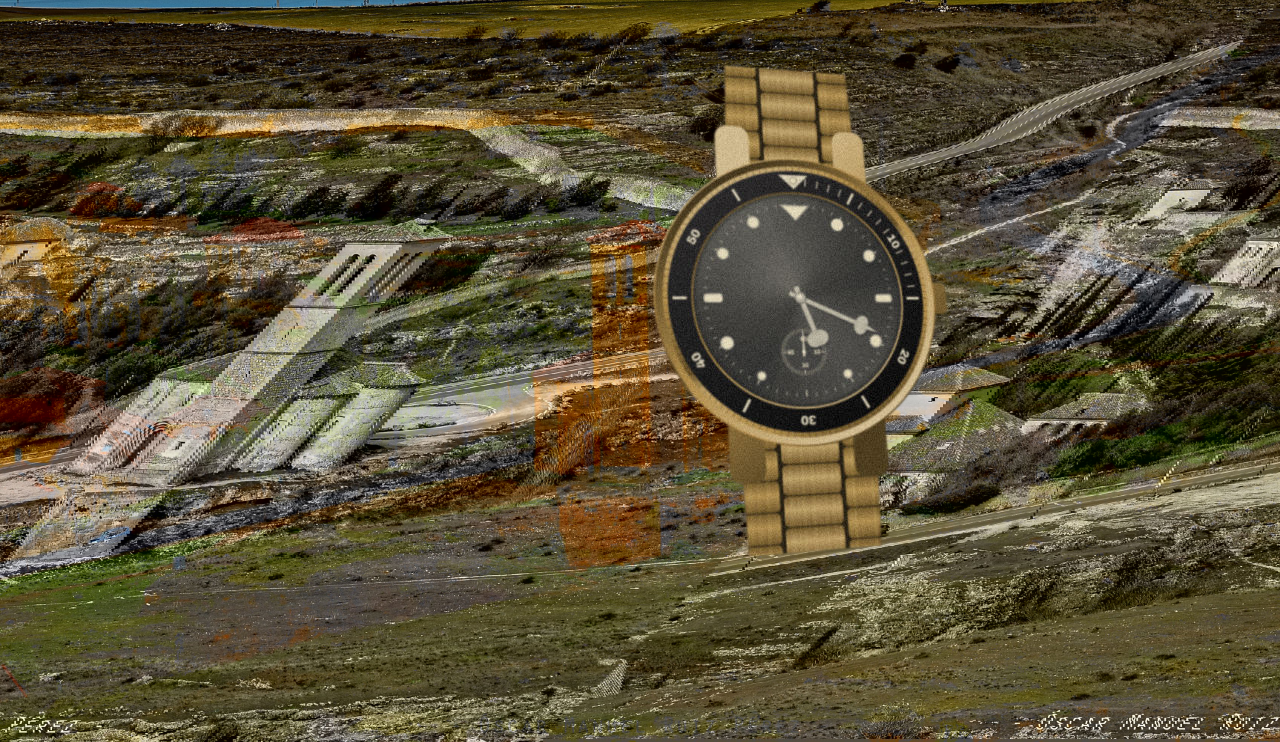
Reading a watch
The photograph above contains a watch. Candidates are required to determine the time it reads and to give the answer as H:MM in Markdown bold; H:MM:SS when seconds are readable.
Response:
**5:19**
